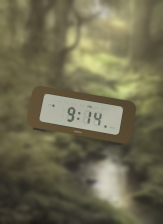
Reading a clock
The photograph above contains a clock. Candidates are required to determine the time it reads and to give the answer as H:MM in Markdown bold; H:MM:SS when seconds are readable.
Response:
**9:14**
